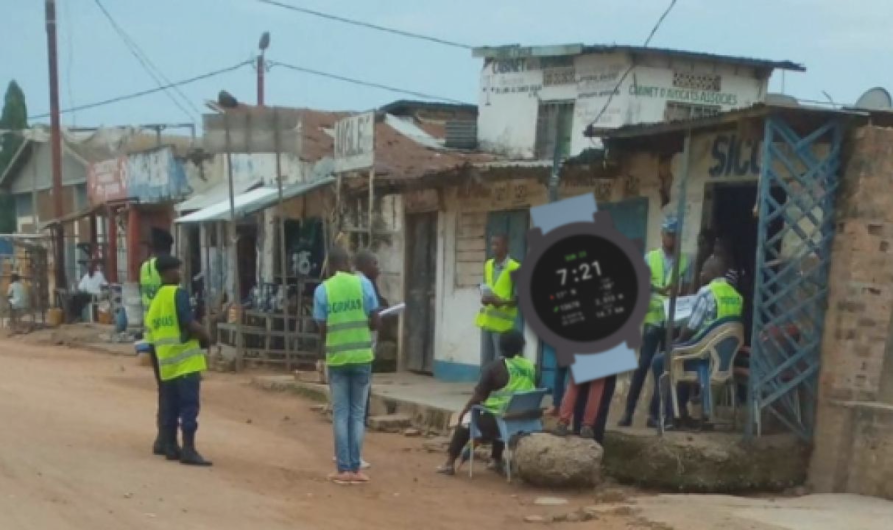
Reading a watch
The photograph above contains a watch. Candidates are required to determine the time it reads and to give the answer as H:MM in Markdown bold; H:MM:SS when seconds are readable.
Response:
**7:21**
